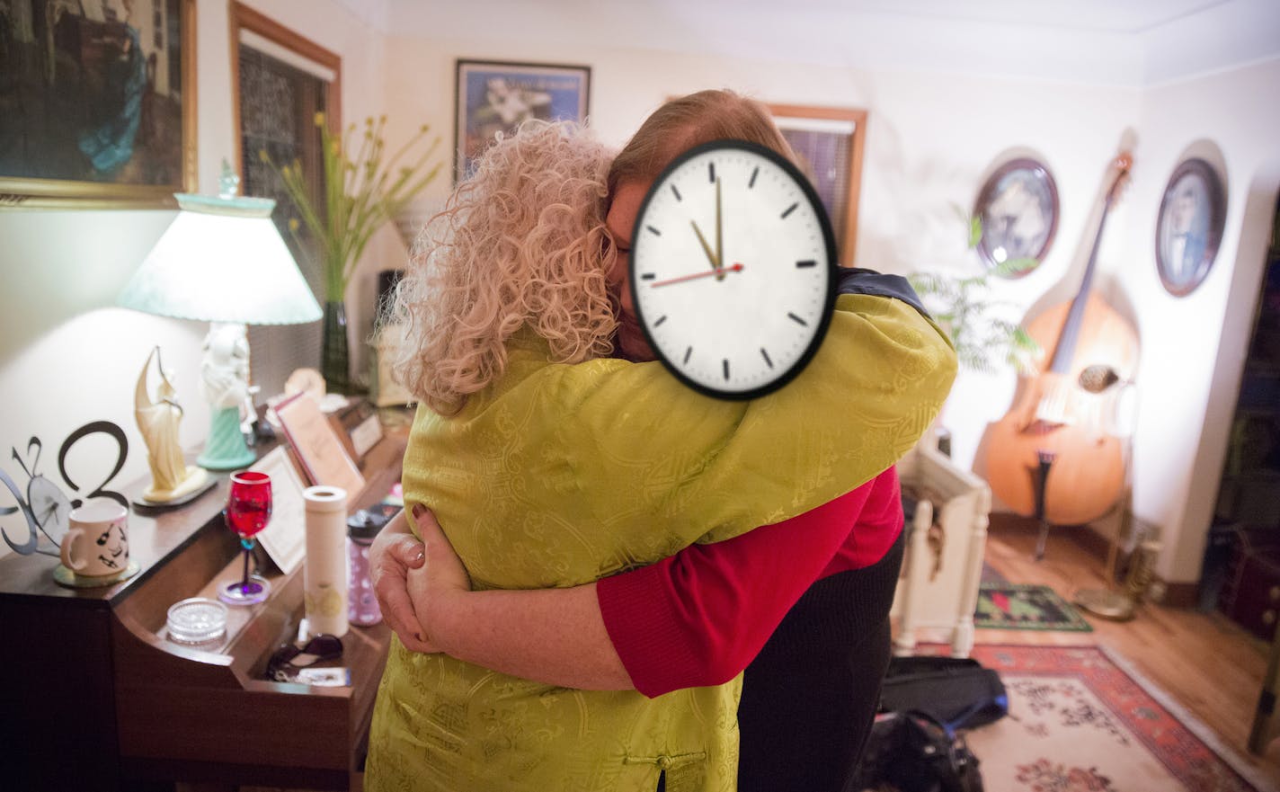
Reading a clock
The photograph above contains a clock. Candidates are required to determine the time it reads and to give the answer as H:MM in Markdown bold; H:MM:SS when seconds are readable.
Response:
**11:00:44**
